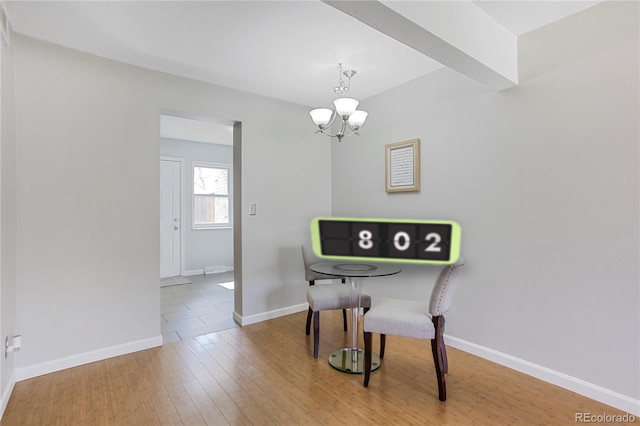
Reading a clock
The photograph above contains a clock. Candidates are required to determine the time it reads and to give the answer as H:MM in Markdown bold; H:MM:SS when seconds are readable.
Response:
**8:02**
